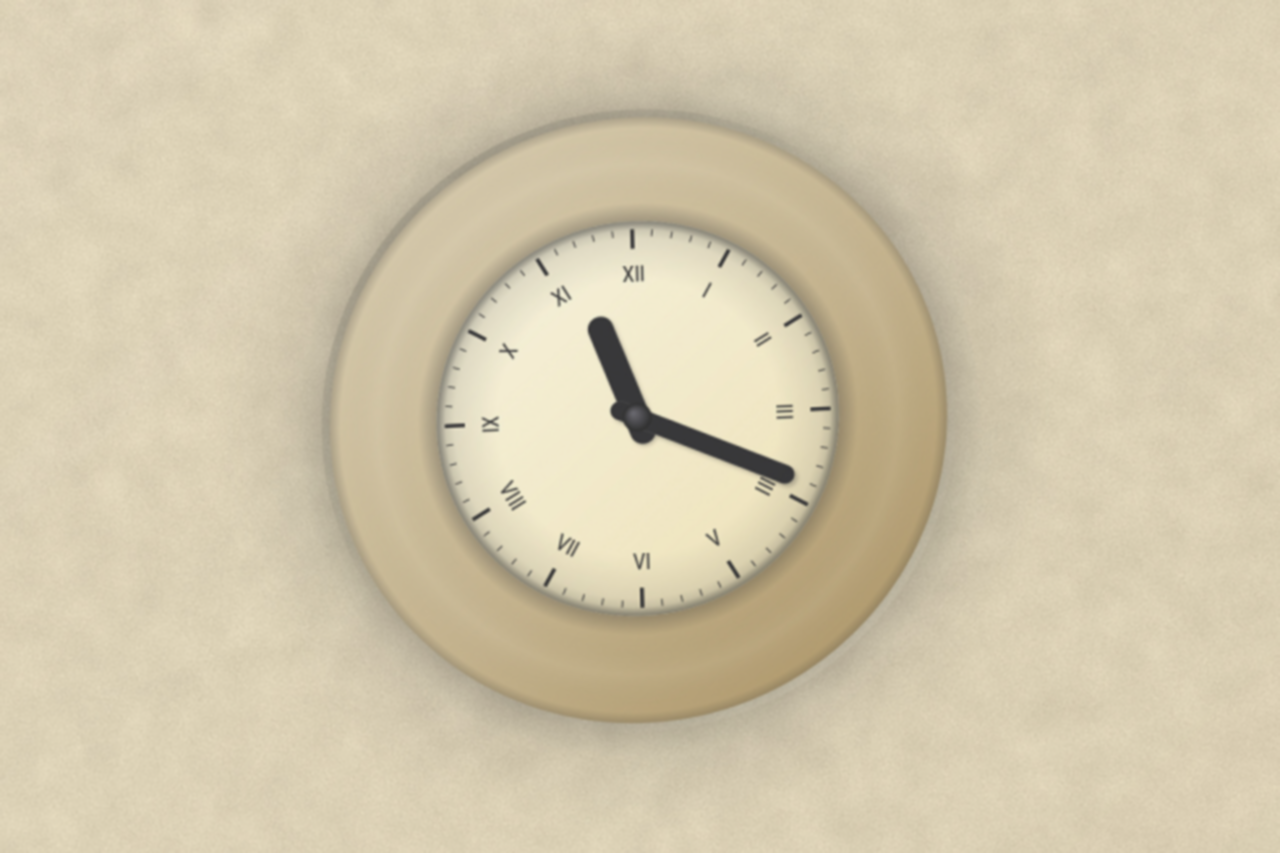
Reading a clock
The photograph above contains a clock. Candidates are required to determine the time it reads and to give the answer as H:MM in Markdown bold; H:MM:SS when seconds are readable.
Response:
**11:19**
